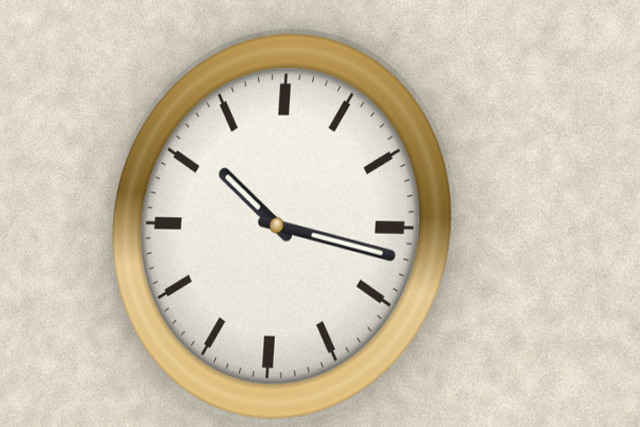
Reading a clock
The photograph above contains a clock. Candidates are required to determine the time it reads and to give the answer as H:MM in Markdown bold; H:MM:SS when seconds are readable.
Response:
**10:17**
